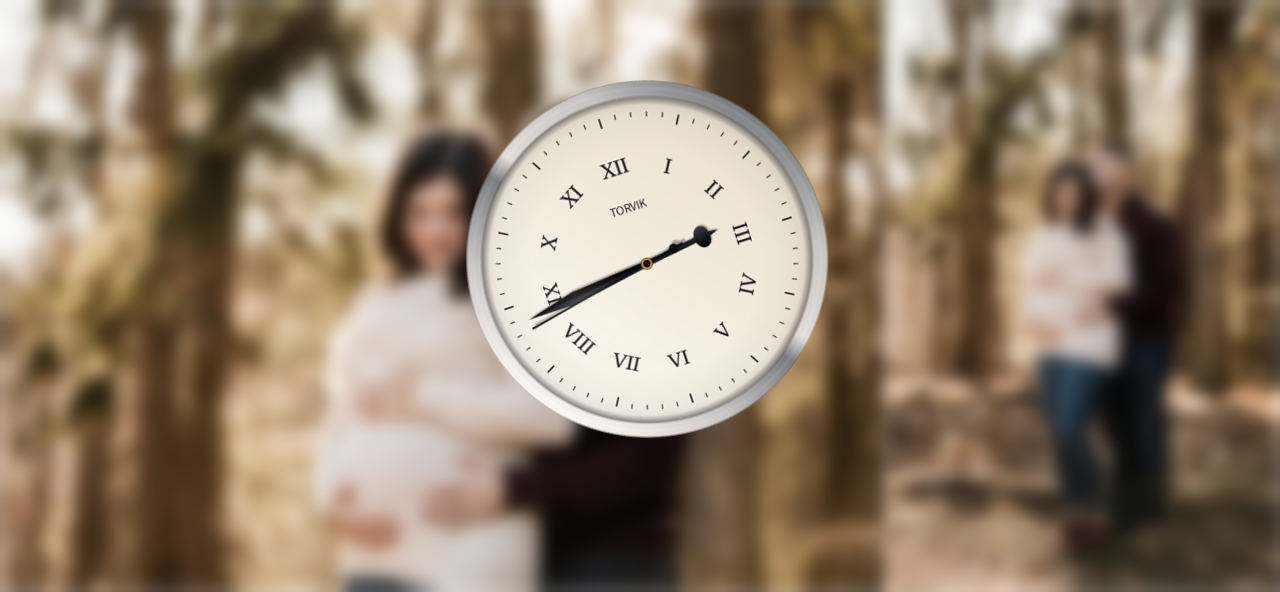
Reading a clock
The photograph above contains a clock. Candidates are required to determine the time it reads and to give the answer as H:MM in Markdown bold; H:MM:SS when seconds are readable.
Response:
**2:43:43**
